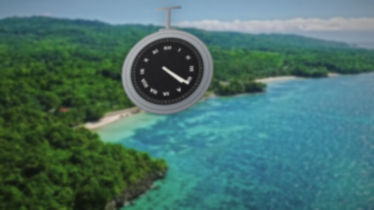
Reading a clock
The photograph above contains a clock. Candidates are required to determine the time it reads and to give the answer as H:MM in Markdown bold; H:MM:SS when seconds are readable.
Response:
**4:21**
